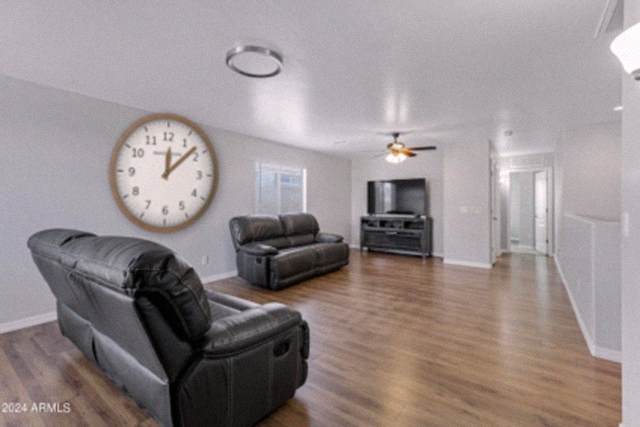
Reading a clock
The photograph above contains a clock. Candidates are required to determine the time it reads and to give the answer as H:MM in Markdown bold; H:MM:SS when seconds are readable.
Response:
**12:08**
